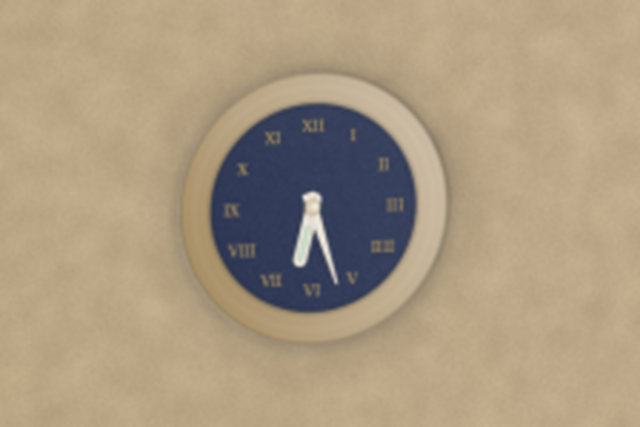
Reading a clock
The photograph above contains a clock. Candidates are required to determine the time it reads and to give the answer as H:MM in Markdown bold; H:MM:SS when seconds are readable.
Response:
**6:27**
